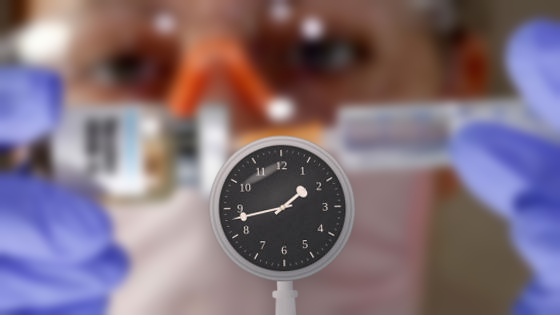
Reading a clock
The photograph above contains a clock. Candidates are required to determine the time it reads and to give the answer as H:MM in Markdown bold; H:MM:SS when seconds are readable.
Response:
**1:43**
